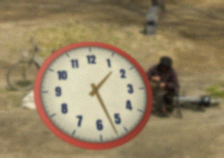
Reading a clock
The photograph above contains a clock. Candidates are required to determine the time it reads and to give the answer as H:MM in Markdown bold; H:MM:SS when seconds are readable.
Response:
**1:27**
